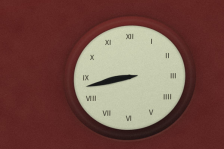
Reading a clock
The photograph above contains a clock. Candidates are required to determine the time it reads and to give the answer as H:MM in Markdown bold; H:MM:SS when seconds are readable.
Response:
**8:43**
